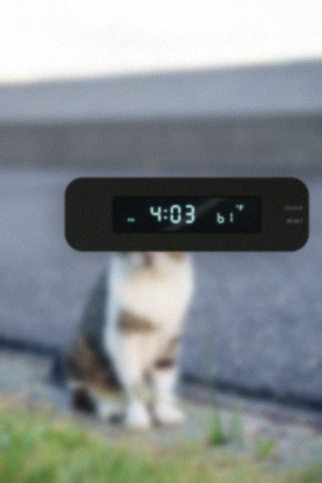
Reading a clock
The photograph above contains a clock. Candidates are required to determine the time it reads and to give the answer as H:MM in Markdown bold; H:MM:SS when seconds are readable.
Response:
**4:03**
